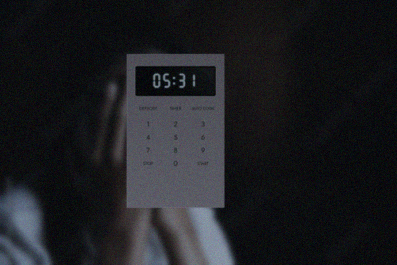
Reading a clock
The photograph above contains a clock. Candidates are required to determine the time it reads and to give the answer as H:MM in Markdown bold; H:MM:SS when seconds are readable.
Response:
**5:31**
